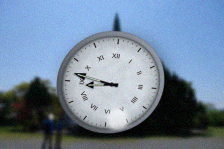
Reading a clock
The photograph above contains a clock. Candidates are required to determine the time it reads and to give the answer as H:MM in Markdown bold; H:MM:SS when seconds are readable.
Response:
**8:47**
